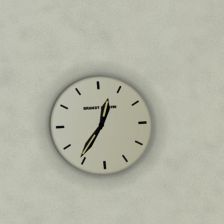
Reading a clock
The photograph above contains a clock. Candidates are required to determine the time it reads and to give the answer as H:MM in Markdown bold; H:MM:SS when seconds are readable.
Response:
**12:36**
